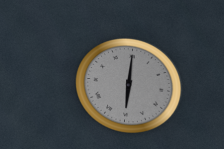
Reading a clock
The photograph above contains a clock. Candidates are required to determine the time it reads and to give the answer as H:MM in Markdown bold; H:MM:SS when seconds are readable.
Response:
**6:00**
